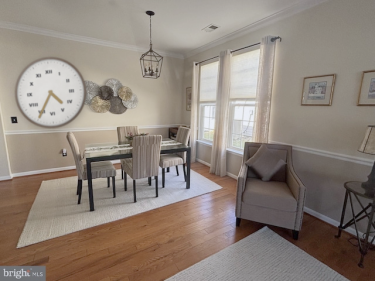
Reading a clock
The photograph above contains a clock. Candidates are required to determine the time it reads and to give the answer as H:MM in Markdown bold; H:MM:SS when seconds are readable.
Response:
**4:35**
